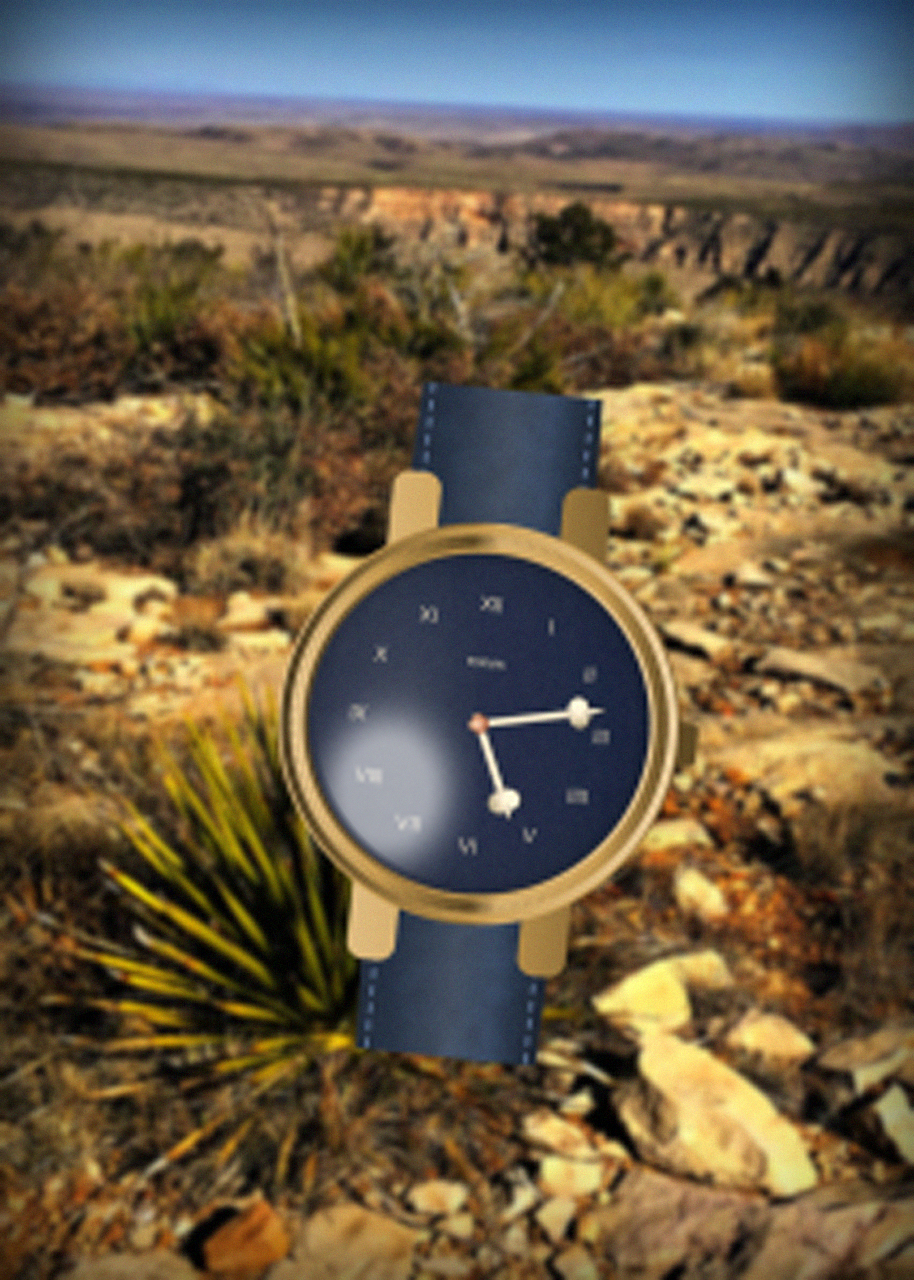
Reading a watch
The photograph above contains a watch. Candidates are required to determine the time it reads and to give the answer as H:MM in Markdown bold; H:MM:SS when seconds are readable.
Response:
**5:13**
